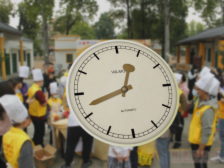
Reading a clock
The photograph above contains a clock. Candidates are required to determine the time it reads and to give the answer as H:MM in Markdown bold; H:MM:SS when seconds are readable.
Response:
**12:42**
